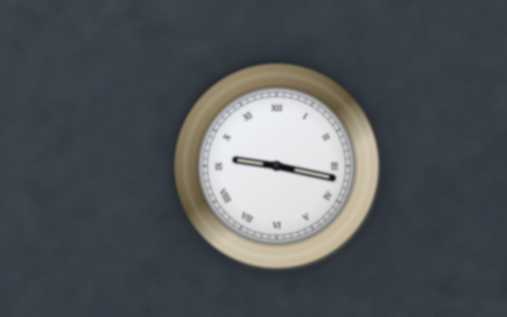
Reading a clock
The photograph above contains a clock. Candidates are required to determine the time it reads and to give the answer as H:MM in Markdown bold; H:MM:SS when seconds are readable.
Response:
**9:17**
